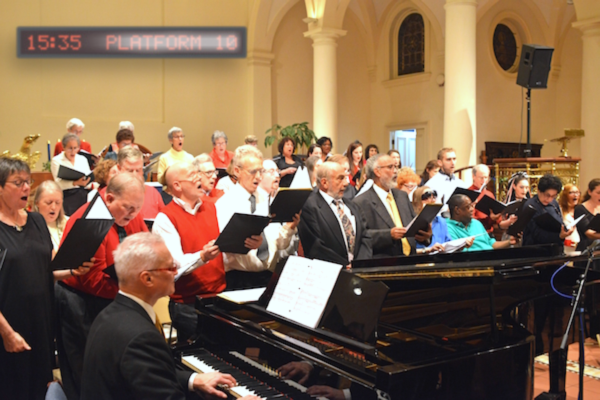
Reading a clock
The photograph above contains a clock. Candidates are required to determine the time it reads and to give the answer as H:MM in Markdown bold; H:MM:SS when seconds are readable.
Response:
**15:35**
